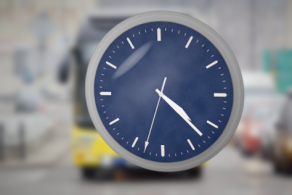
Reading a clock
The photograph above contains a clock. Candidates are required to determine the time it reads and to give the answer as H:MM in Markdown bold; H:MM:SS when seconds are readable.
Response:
**4:22:33**
